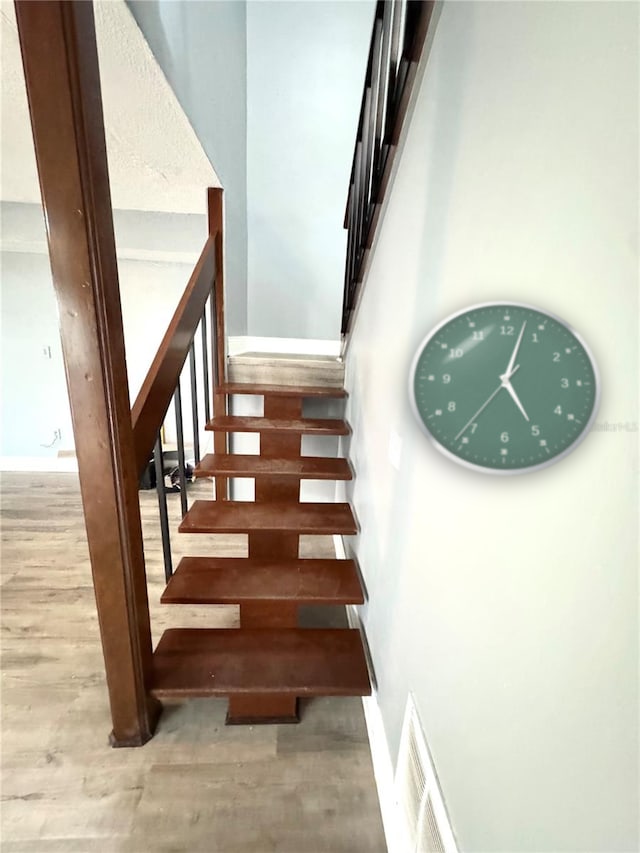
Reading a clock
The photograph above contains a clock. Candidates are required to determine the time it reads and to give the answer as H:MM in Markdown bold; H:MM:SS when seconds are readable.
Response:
**5:02:36**
